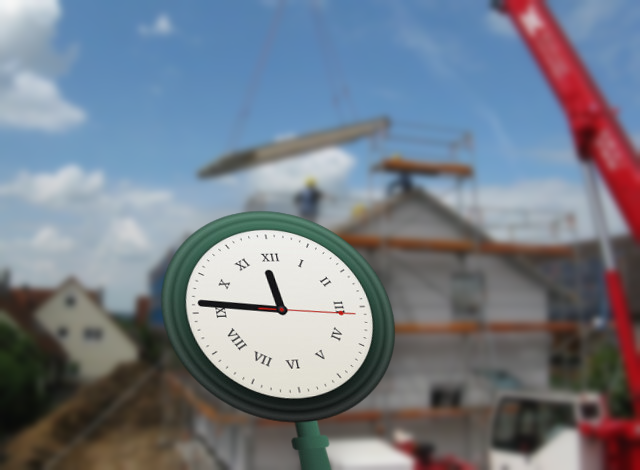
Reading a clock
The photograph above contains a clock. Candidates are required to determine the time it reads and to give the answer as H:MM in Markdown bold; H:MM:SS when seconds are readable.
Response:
**11:46:16**
